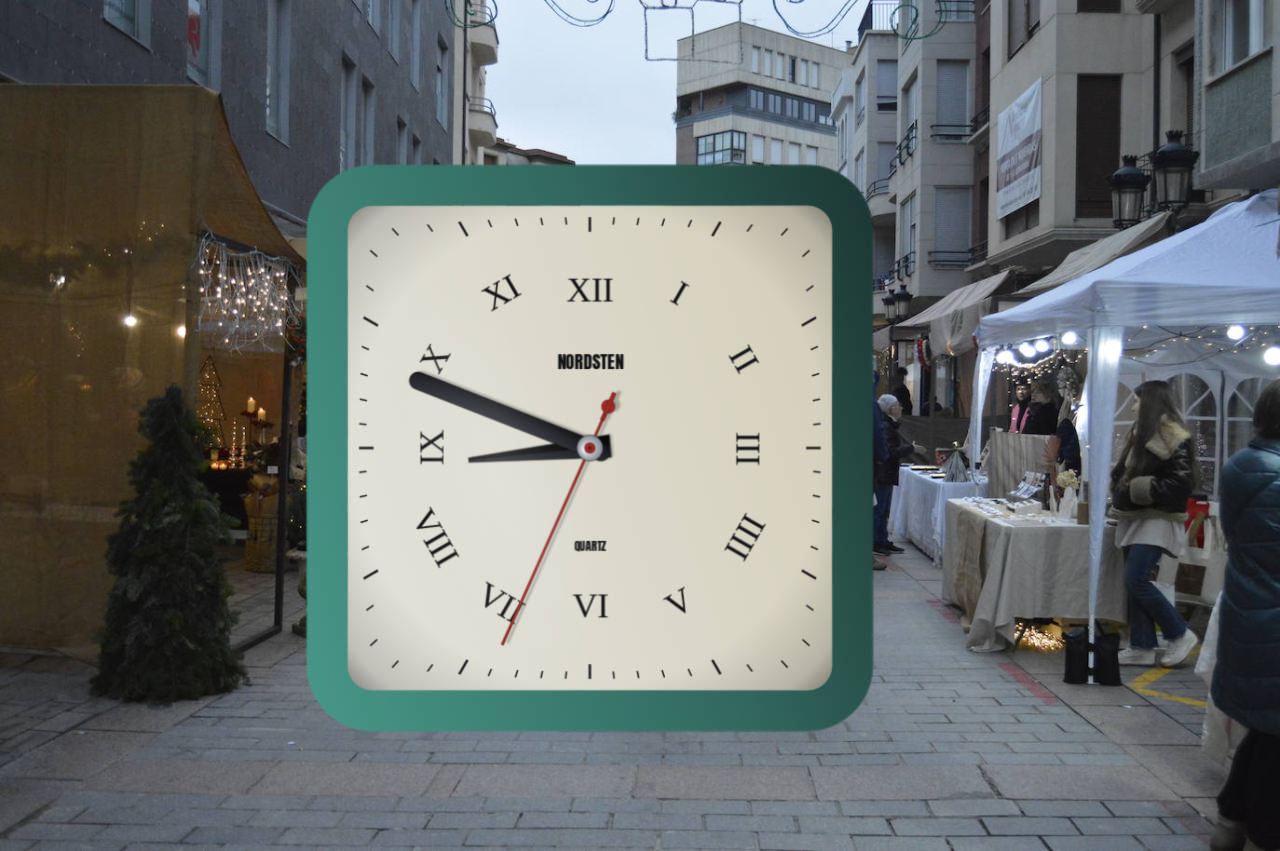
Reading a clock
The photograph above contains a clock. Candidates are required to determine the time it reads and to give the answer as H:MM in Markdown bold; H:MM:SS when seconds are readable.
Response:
**8:48:34**
